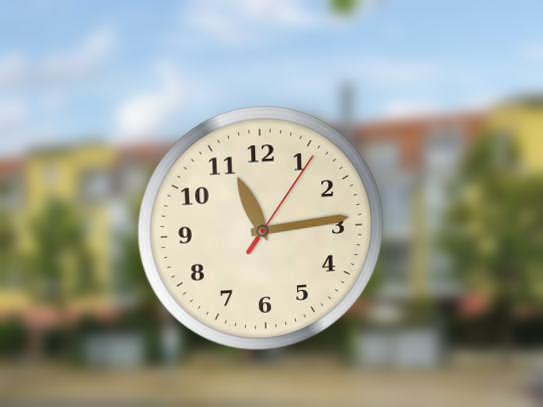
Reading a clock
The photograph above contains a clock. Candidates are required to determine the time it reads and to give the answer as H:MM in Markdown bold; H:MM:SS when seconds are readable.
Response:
**11:14:06**
